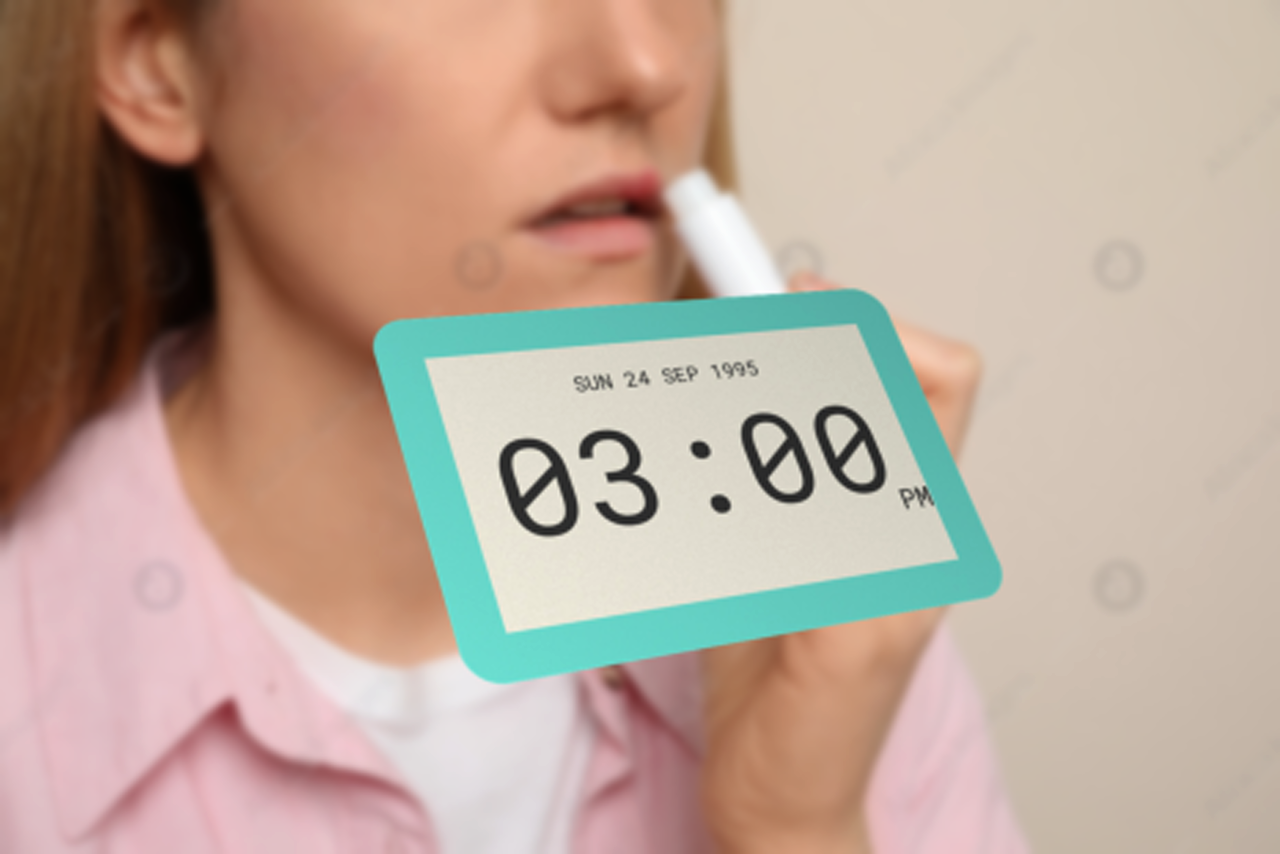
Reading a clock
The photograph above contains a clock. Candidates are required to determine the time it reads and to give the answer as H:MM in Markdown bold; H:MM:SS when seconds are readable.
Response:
**3:00**
